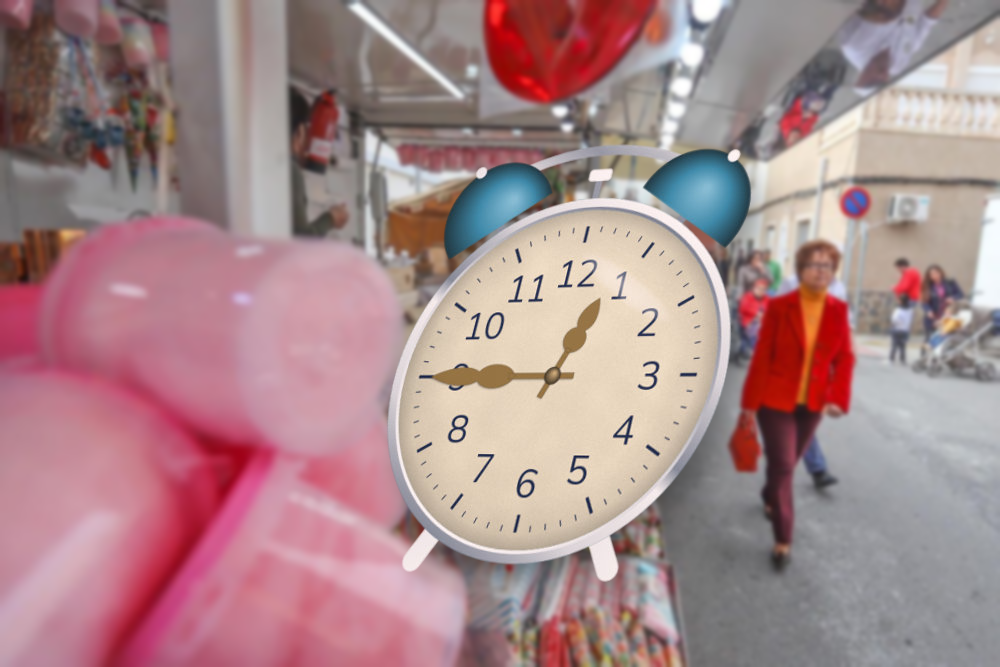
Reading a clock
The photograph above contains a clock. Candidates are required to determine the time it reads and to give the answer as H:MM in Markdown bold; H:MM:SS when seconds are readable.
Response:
**12:45**
